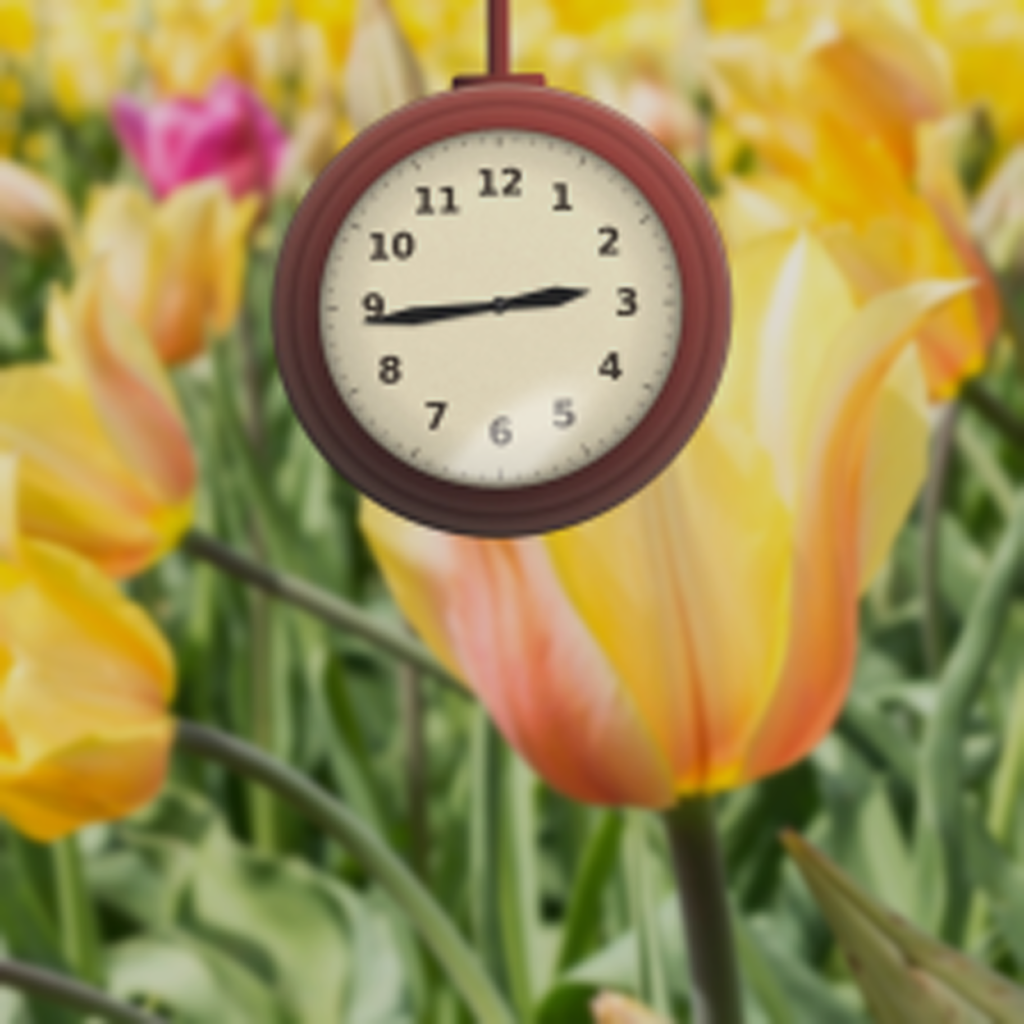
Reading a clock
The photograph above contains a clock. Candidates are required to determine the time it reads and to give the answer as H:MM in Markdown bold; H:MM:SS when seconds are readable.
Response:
**2:44**
